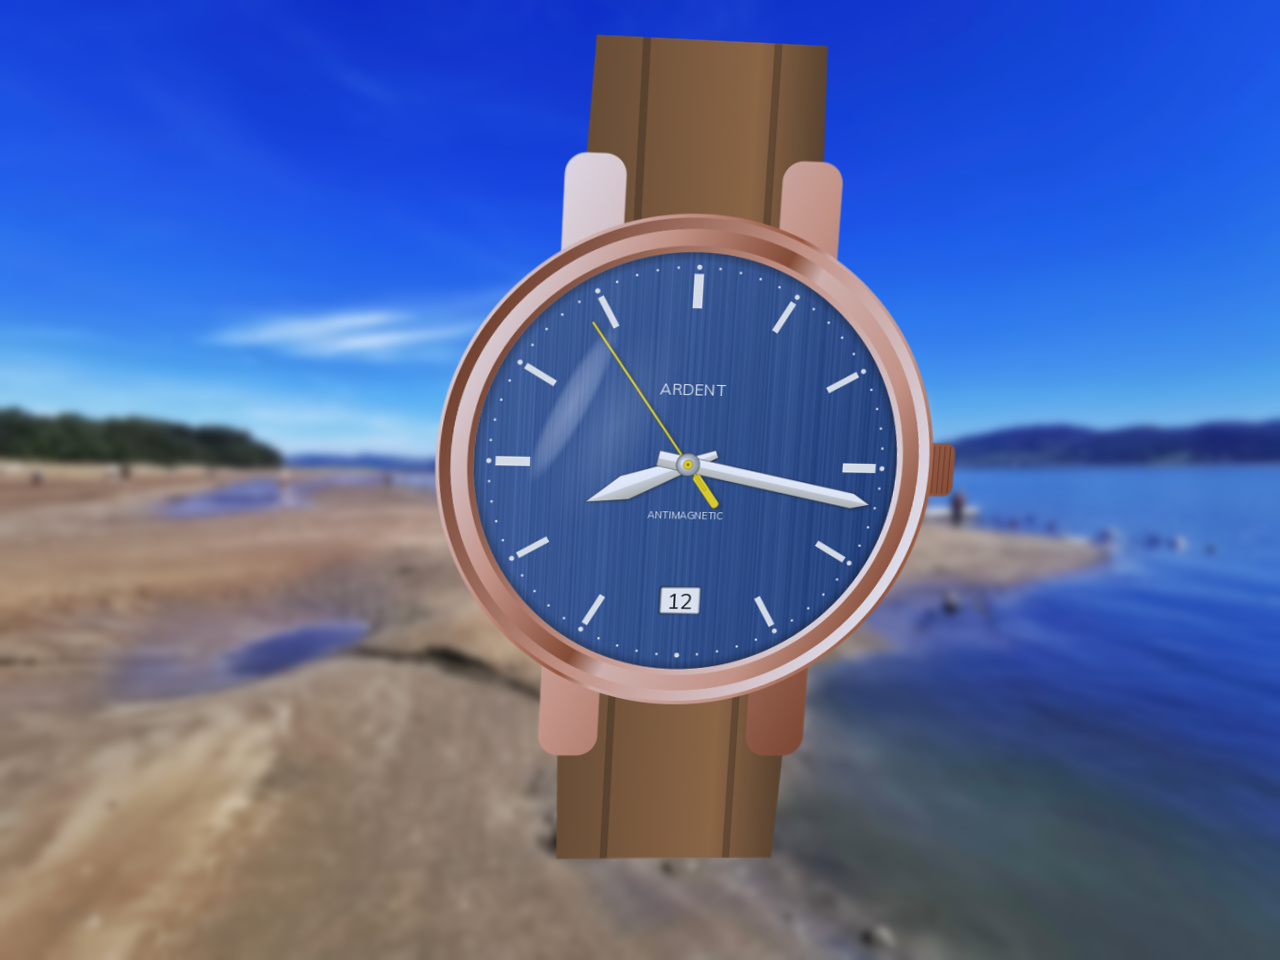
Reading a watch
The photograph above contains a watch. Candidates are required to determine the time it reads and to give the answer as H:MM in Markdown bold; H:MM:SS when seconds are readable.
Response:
**8:16:54**
